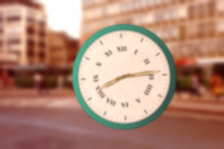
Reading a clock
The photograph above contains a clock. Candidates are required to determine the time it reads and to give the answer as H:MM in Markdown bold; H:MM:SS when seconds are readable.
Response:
**8:14**
